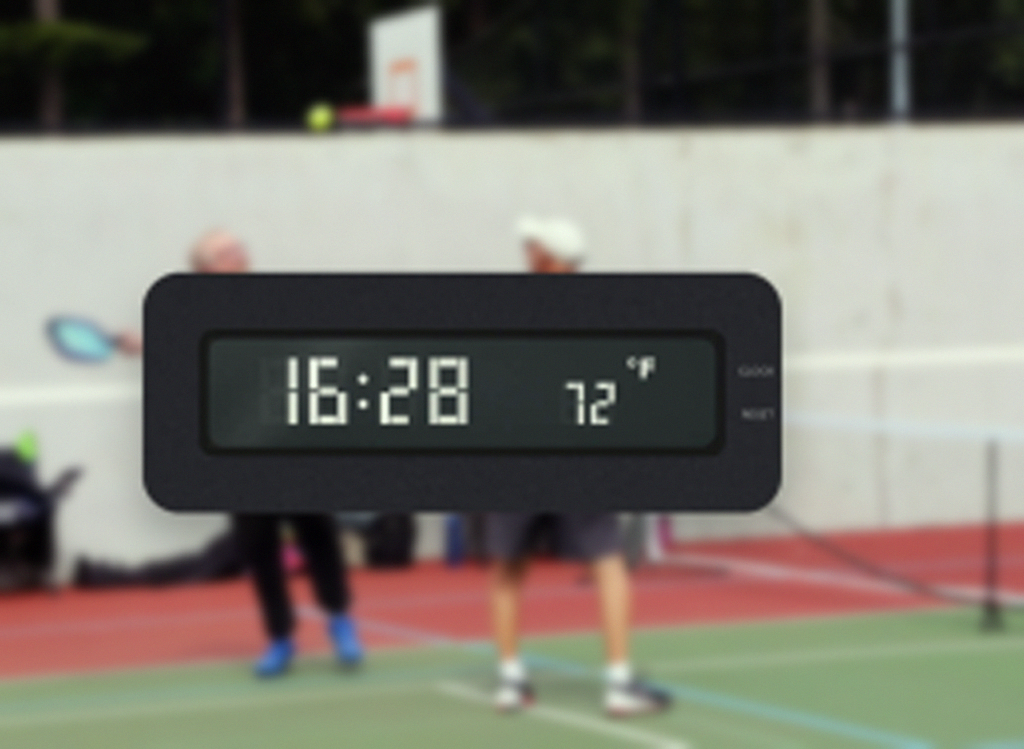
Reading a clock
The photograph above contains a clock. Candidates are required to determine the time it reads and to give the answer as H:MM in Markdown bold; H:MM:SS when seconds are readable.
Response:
**16:28**
